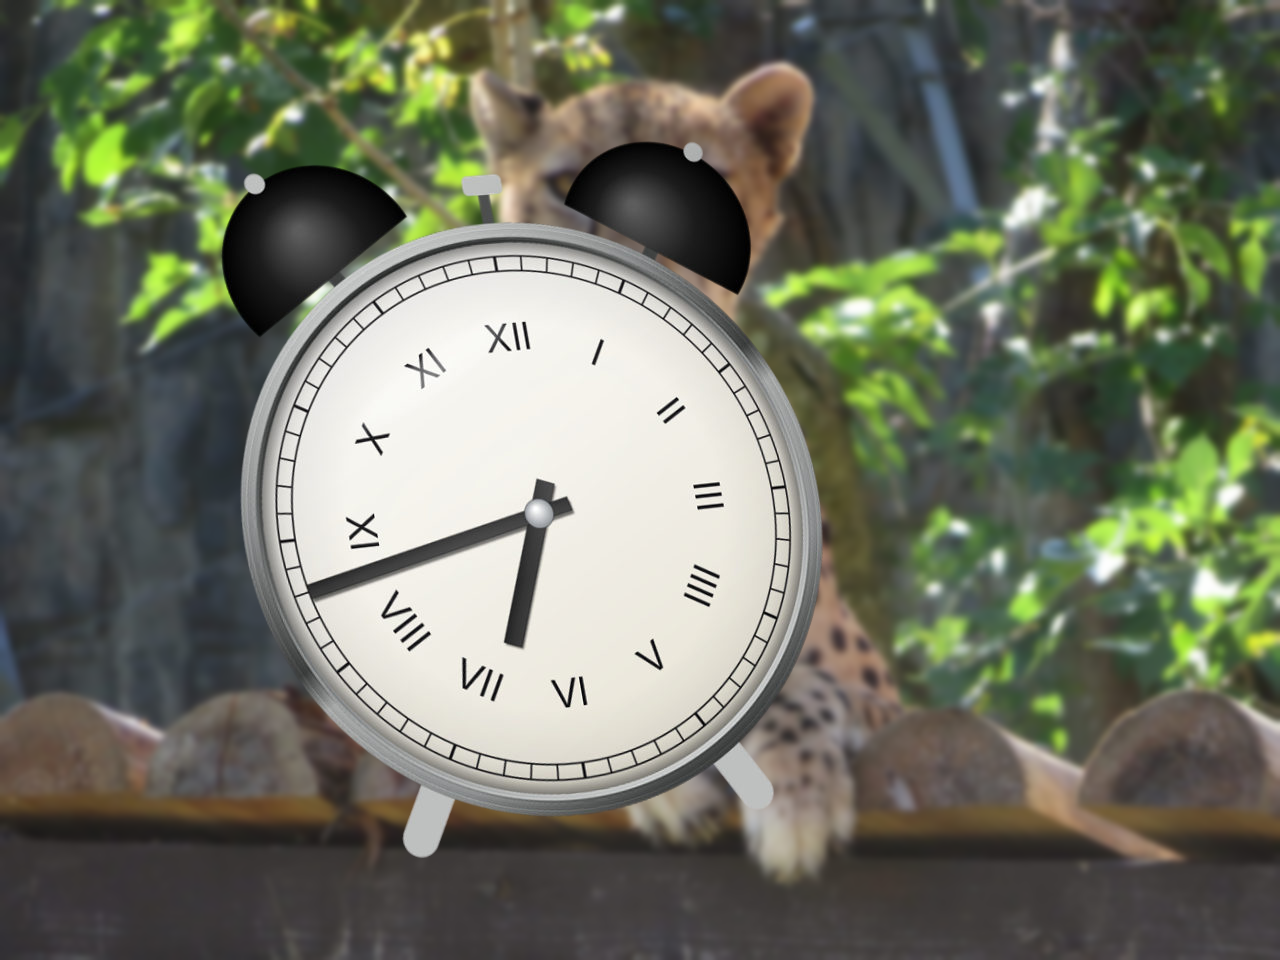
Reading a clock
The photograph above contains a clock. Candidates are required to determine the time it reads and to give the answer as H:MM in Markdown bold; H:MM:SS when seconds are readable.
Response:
**6:43**
